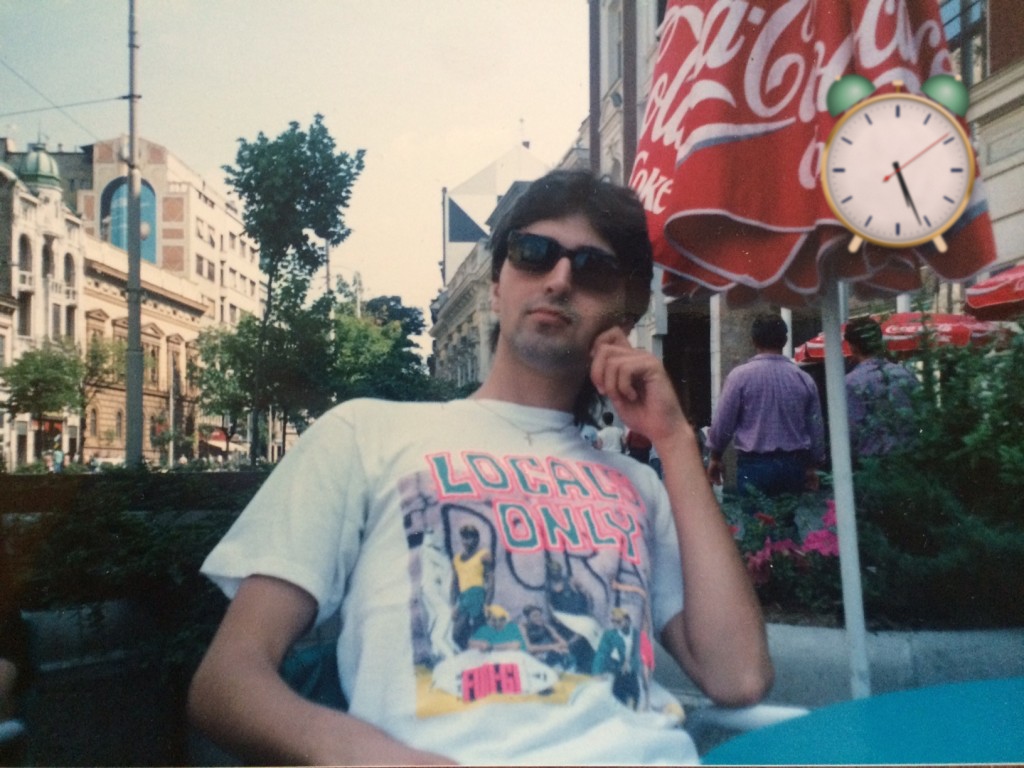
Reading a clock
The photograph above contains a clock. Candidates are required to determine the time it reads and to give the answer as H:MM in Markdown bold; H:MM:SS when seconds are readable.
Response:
**5:26:09**
